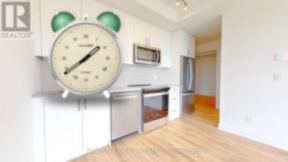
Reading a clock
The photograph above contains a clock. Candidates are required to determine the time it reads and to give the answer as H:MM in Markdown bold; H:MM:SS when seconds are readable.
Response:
**1:39**
